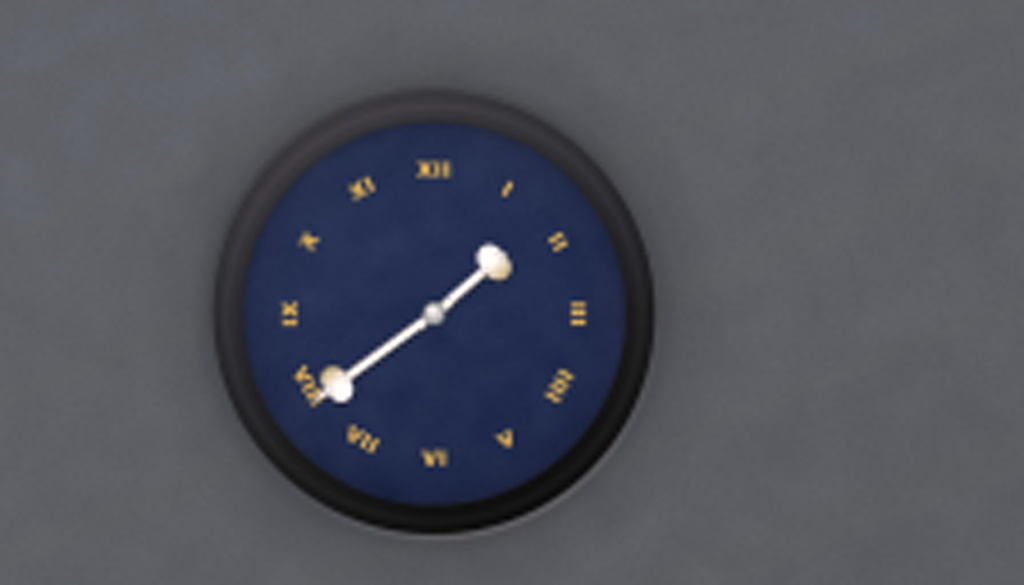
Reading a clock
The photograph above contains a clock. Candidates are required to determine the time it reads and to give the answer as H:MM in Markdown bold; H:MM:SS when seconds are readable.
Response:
**1:39**
